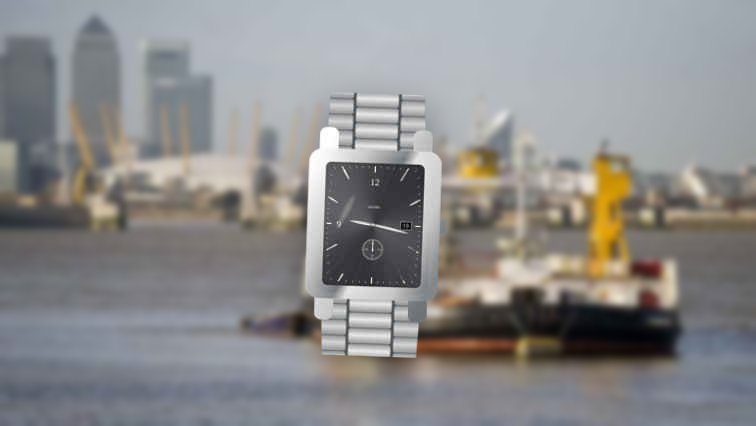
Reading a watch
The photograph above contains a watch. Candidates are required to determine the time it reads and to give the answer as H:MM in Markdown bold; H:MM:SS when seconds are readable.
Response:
**9:17**
